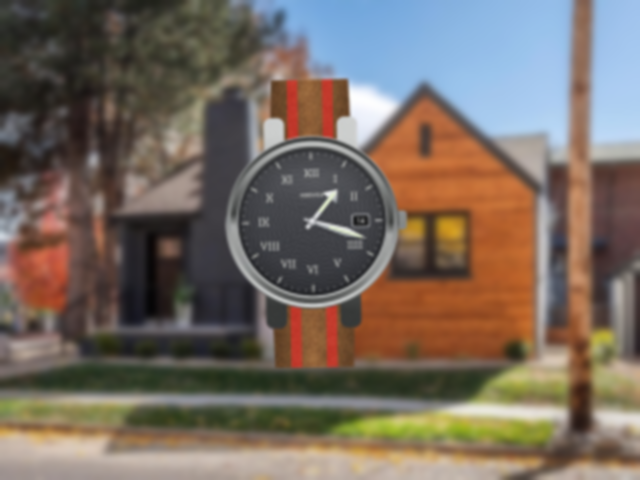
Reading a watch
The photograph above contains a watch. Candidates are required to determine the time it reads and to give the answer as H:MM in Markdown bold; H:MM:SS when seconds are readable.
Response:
**1:18**
